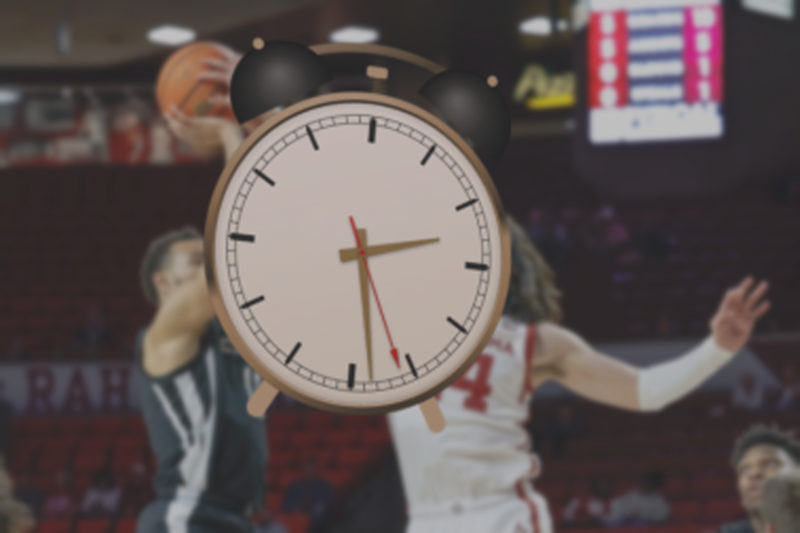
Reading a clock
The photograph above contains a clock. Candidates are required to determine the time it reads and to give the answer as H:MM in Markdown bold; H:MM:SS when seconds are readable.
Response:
**2:28:26**
